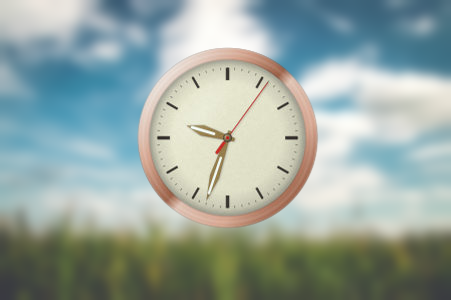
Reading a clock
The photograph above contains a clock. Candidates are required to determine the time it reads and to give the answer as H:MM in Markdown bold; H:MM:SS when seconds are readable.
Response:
**9:33:06**
